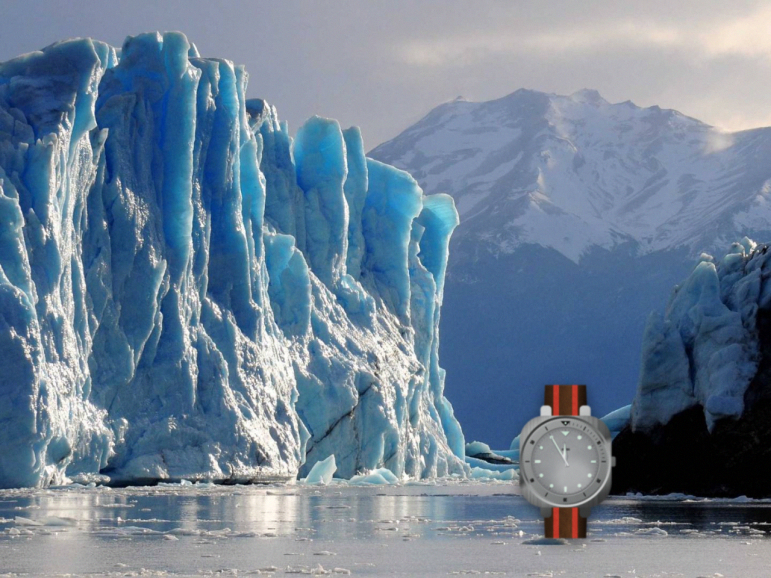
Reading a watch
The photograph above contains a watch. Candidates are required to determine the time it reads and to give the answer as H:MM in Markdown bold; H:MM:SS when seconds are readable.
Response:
**11:55**
